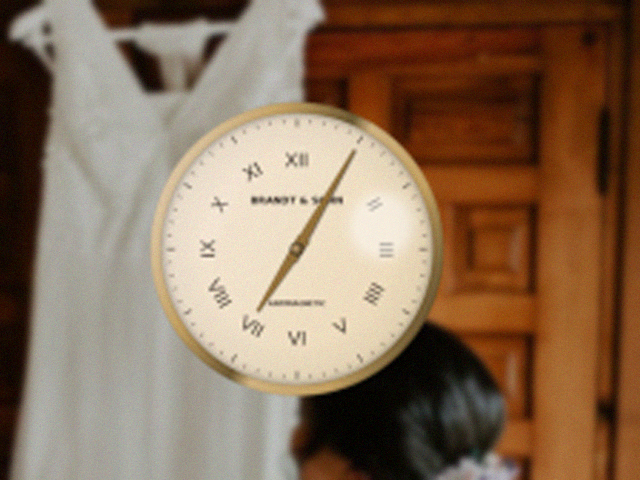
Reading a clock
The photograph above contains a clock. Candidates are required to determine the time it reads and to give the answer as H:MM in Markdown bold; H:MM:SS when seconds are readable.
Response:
**7:05**
